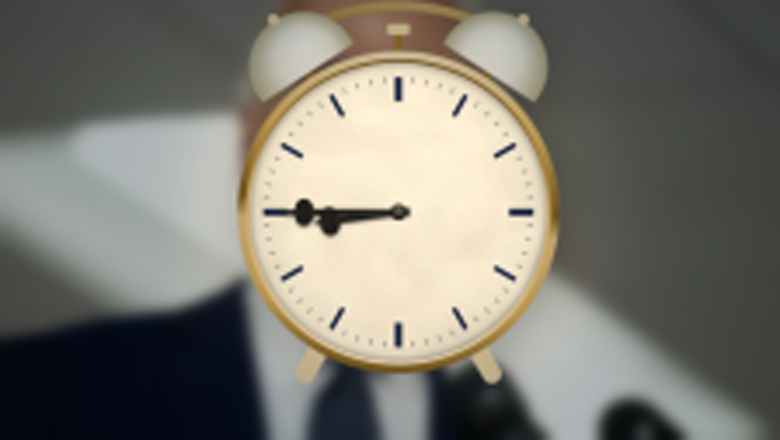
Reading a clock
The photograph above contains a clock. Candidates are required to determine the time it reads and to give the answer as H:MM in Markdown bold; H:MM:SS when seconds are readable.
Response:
**8:45**
